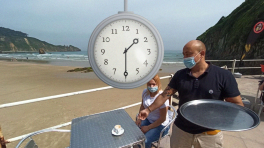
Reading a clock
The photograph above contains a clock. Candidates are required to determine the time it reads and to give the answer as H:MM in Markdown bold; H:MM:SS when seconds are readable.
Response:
**1:30**
